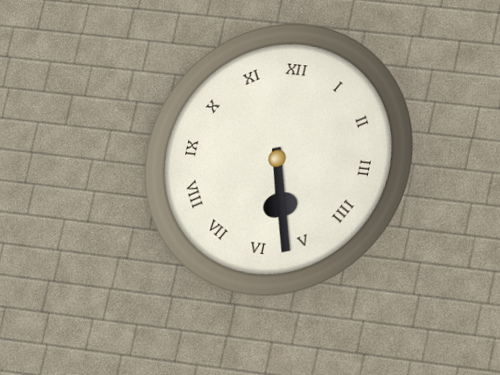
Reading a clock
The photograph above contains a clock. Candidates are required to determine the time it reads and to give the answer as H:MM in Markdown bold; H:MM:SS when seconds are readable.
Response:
**5:27**
